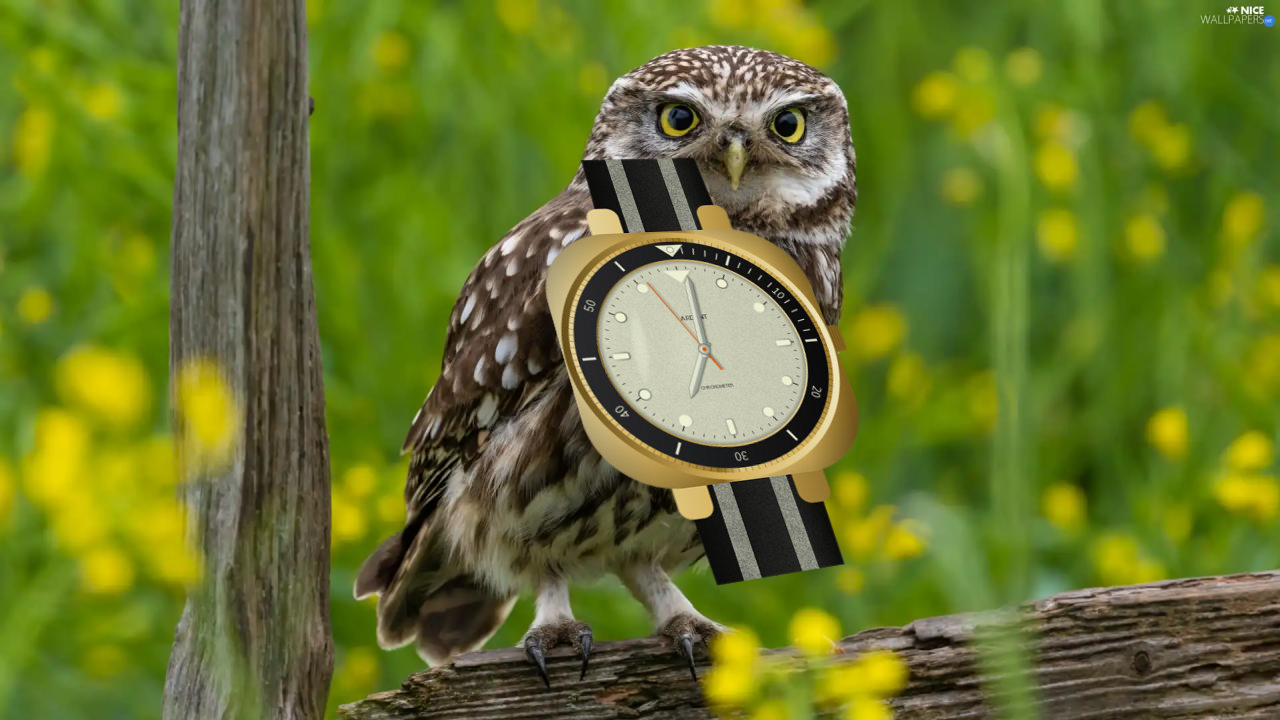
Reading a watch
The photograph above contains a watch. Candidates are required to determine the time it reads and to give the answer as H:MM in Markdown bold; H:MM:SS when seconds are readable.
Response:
**7:00:56**
